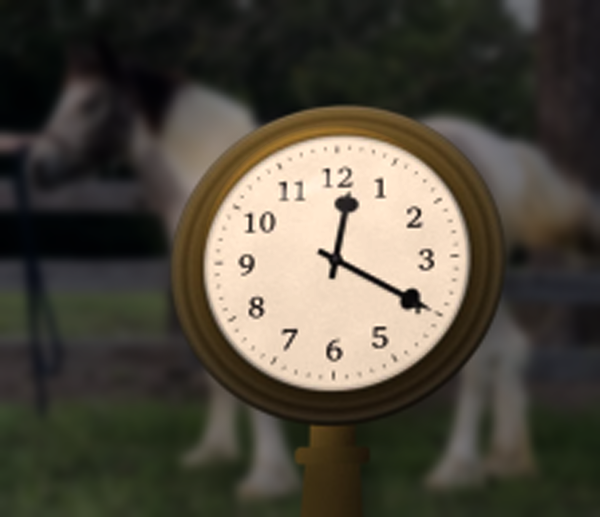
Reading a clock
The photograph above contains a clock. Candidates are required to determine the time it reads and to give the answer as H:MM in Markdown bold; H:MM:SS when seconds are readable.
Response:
**12:20**
